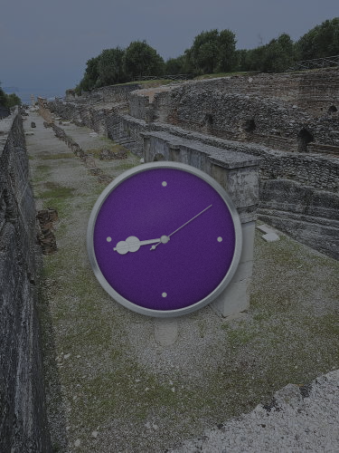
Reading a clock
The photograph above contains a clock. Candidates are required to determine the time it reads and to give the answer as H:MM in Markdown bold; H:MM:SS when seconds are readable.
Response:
**8:43:09**
